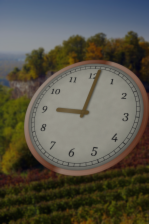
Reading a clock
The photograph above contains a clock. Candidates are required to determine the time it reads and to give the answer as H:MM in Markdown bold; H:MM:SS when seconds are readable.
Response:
**9:01**
